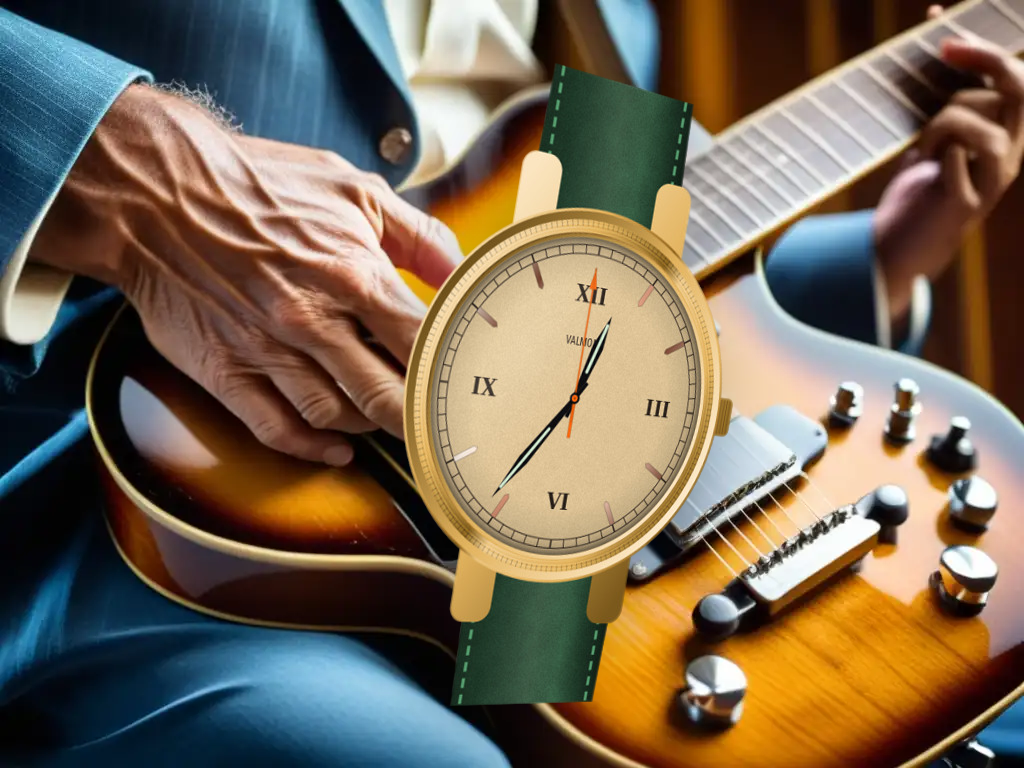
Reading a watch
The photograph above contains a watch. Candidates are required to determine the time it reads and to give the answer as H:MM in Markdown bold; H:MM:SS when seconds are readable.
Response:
**12:36:00**
